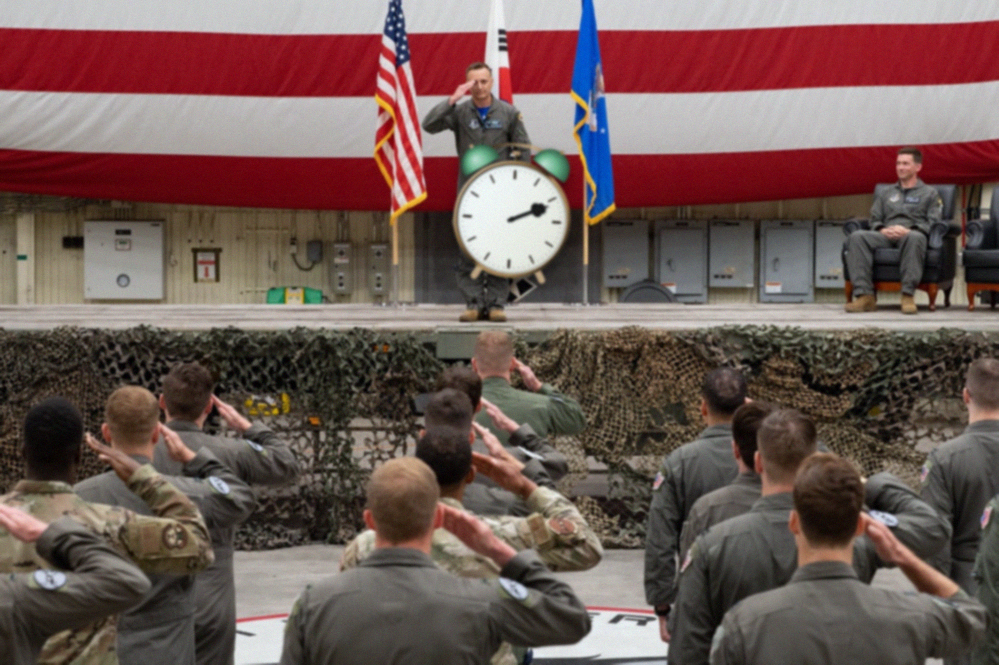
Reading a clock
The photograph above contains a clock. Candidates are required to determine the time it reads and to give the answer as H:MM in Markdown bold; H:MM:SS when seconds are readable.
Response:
**2:11**
